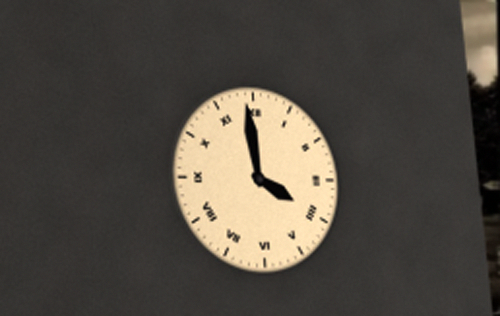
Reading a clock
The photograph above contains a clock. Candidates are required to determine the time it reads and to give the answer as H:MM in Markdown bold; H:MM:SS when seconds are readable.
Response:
**3:59**
